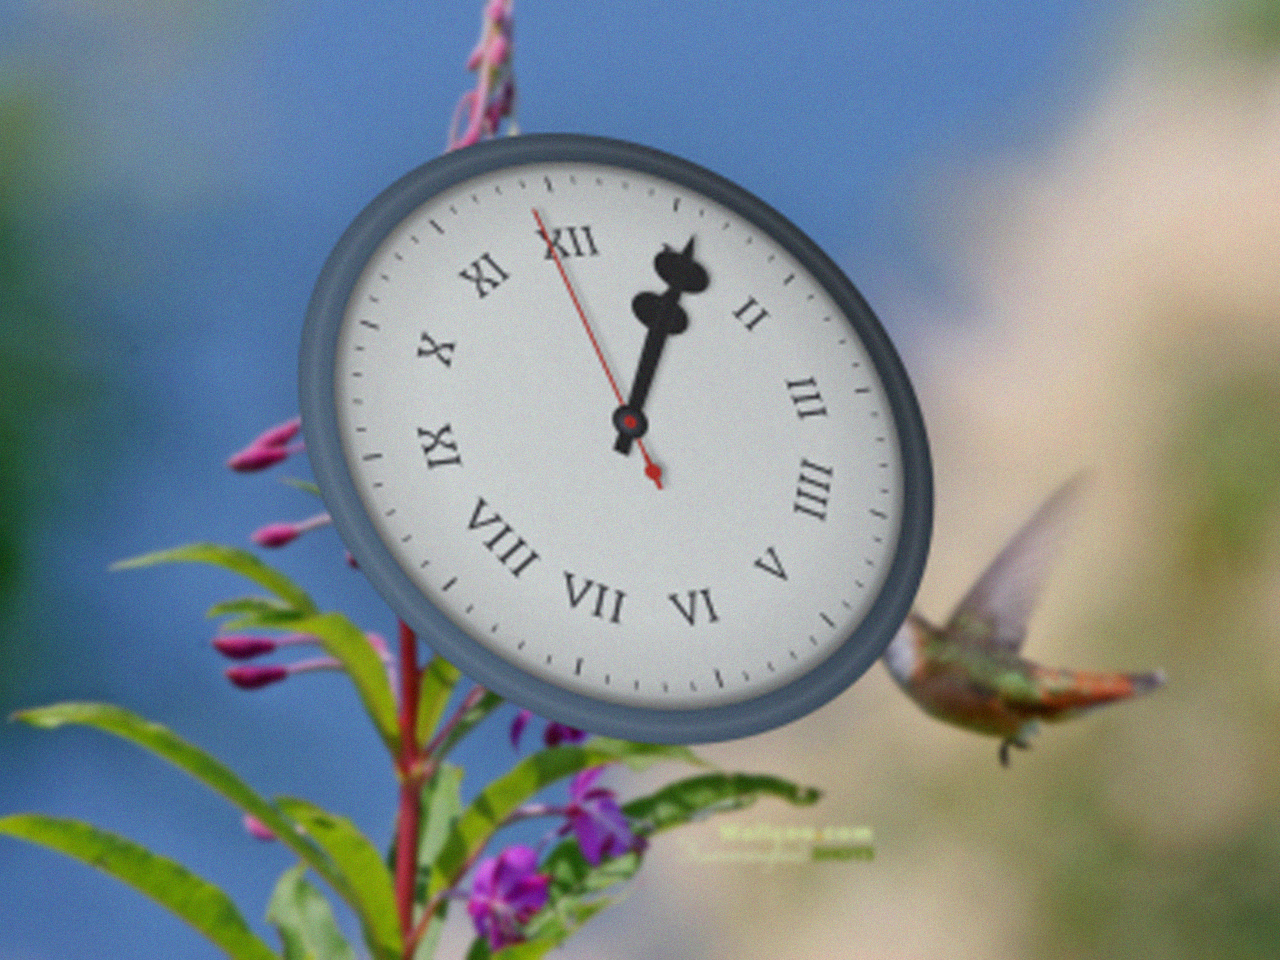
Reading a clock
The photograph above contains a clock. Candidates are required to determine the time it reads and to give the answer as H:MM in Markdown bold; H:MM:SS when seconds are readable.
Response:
**1:05:59**
